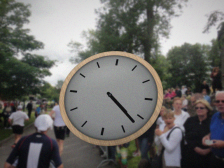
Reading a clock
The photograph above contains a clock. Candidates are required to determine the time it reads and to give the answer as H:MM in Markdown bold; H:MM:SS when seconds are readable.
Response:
**4:22**
